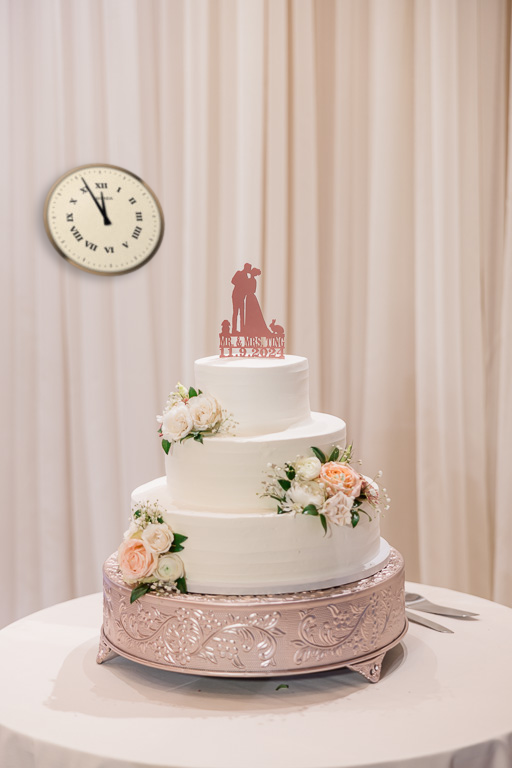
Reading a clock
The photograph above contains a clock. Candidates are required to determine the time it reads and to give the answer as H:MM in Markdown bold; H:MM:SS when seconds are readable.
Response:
**11:56**
